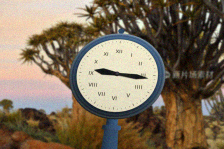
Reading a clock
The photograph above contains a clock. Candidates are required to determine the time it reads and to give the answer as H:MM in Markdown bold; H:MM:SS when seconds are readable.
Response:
**9:16**
